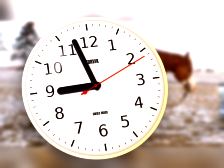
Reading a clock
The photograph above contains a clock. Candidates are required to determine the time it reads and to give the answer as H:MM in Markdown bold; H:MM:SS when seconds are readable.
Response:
**8:57:11**
